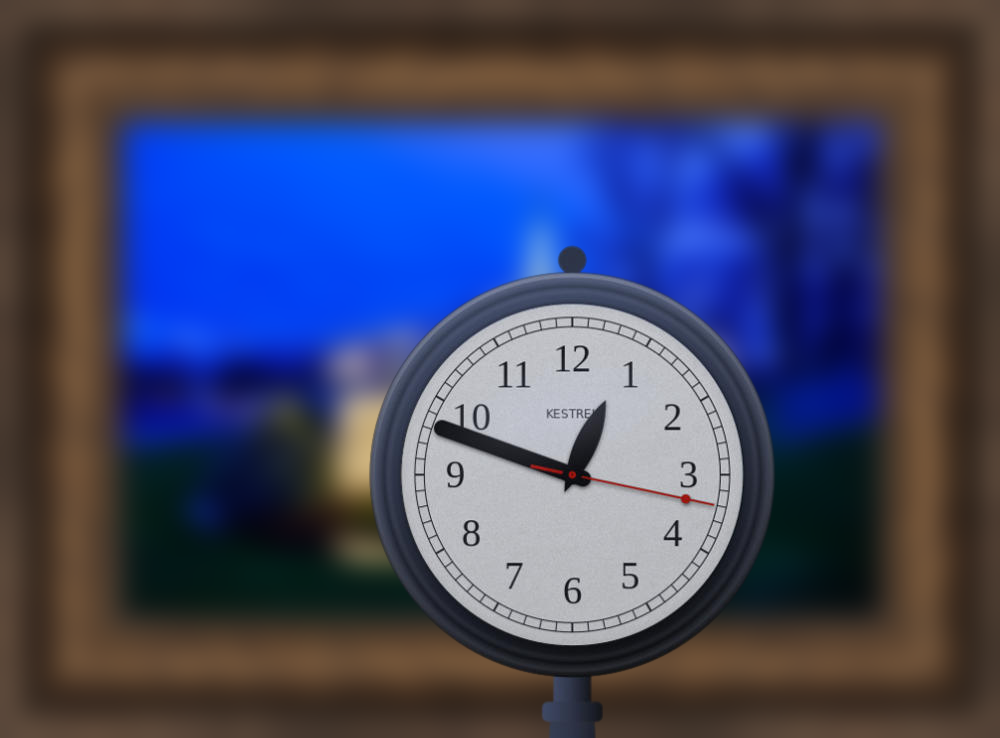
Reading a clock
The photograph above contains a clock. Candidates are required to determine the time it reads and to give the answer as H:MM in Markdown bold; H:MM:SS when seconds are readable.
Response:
**12:48:17**
